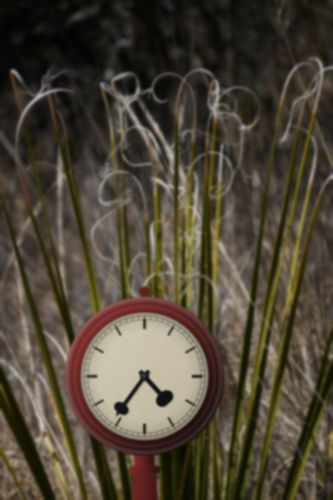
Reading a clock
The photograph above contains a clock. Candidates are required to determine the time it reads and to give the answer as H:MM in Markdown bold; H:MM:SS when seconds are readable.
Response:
**4:36**
